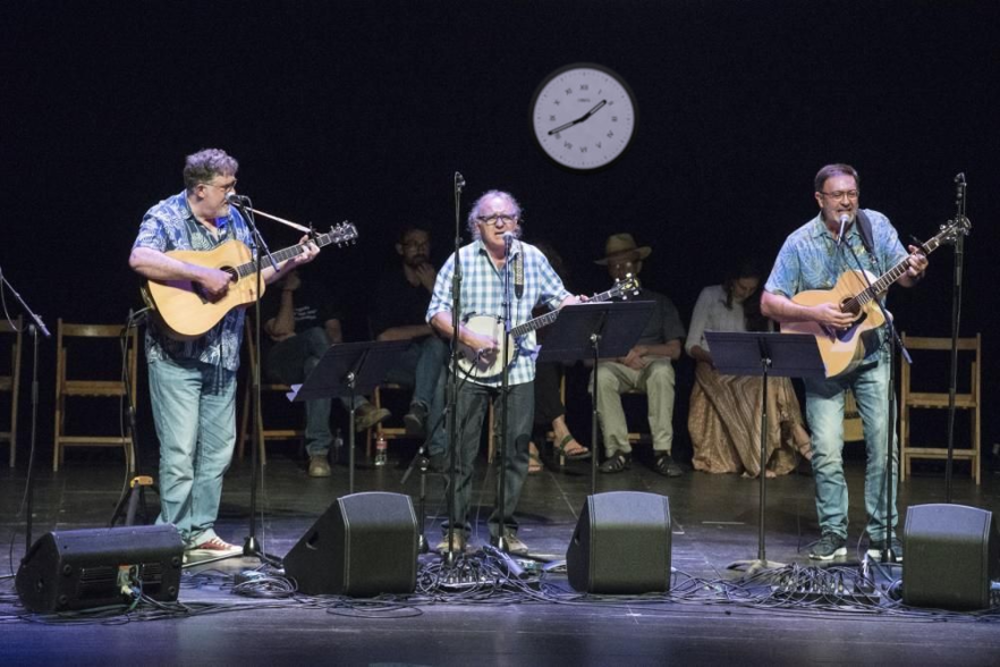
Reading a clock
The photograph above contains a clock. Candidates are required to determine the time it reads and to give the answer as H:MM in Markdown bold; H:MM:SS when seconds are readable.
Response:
**1:41**
